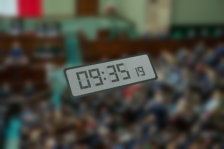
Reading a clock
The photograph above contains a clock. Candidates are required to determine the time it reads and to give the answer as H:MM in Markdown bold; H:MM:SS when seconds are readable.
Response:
**9:35:19**
